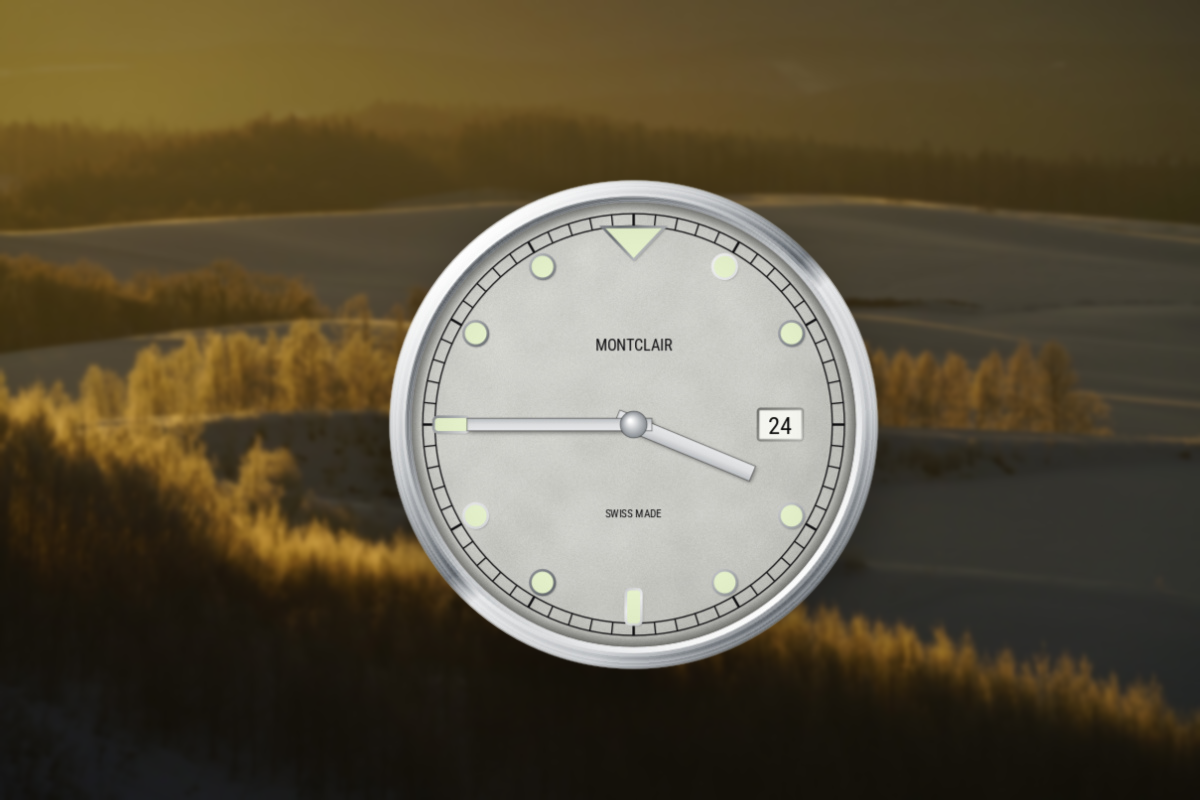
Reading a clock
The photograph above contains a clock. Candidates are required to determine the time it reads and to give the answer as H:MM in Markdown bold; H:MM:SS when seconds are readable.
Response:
**3:45**
